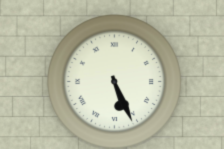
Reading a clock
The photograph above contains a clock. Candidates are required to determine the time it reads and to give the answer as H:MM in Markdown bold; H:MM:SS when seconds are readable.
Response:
**5:26**
